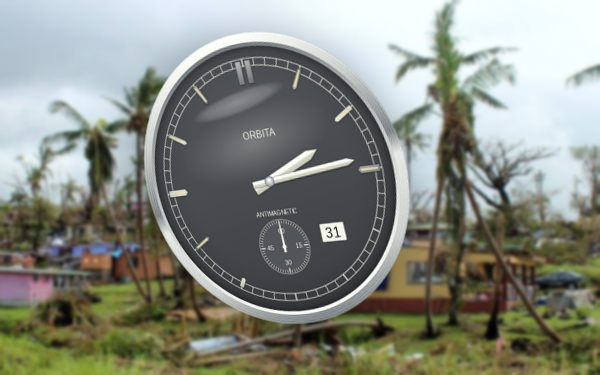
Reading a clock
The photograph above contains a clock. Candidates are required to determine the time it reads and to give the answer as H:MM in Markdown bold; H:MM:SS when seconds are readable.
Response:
**2:14**
